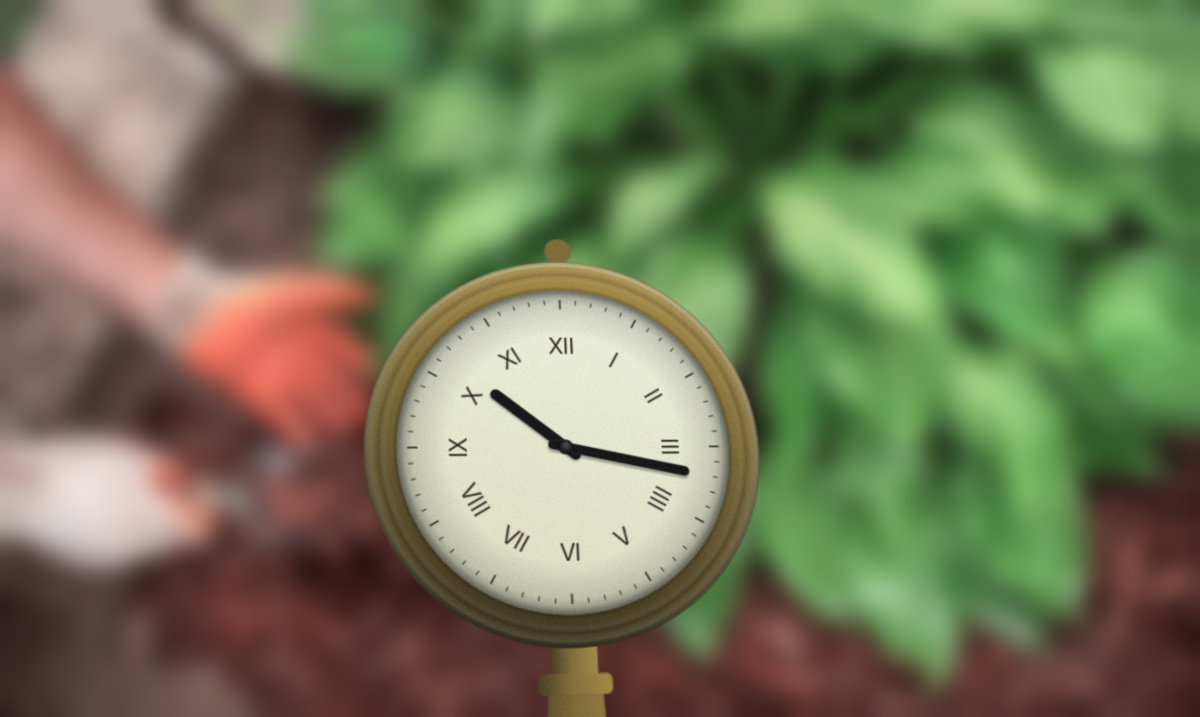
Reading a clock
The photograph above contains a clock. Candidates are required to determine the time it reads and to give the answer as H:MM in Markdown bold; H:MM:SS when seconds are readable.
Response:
**10:17**
